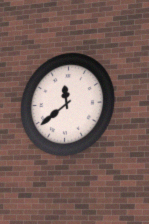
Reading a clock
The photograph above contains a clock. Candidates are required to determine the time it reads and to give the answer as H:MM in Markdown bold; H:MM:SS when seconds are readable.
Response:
**11:39**
